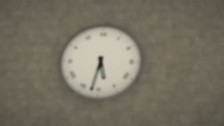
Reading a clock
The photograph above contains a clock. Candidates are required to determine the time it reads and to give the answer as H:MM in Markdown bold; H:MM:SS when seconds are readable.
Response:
**5:32**
